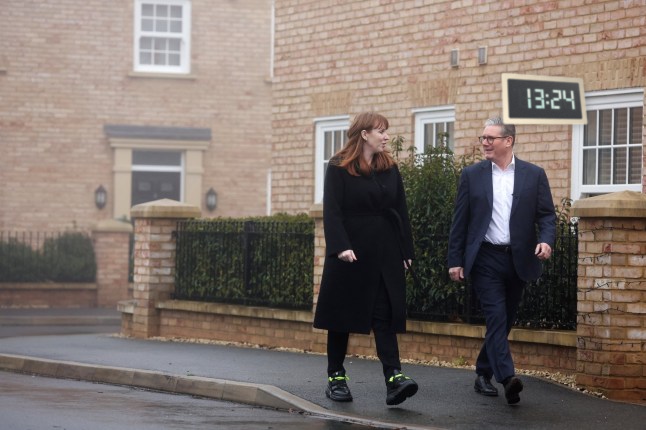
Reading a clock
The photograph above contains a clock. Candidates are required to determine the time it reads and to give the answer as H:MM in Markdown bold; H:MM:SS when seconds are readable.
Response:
**13:24**
